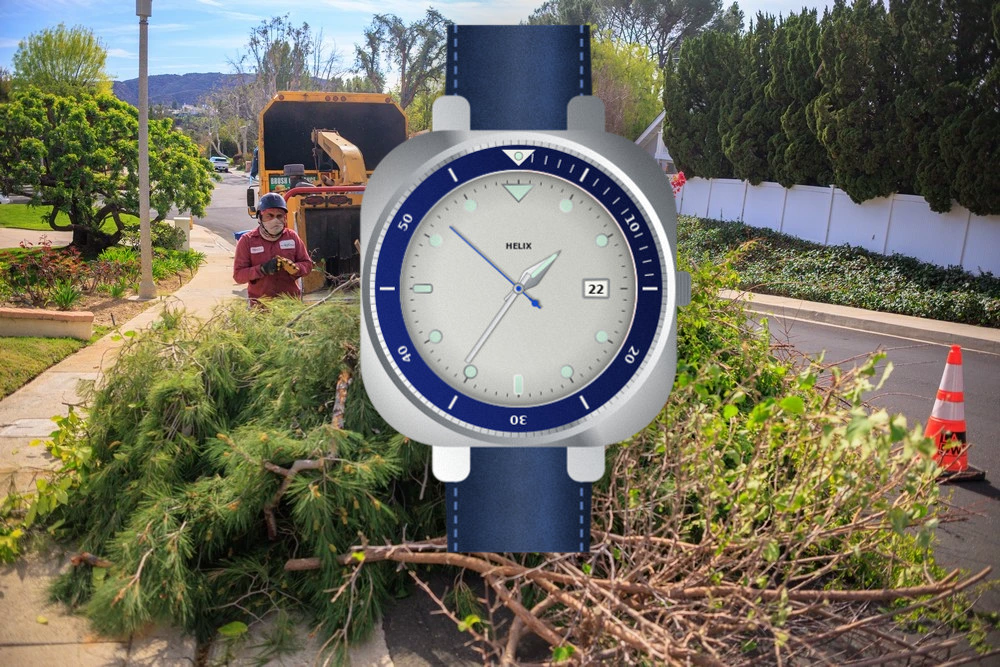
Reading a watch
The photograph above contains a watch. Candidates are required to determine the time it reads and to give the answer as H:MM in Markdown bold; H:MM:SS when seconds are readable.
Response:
**1:35:52**
